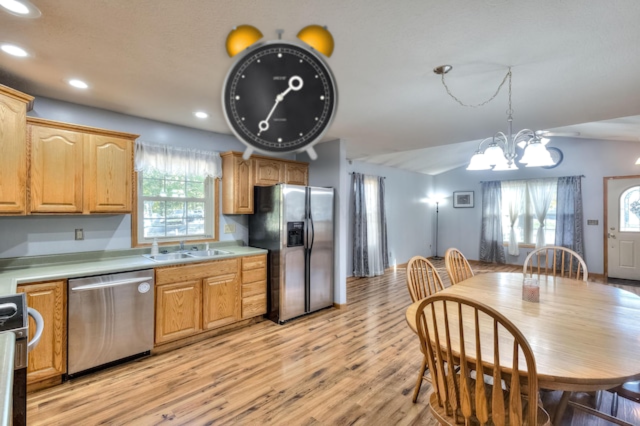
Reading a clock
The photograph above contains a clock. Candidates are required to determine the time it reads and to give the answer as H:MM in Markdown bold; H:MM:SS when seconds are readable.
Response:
**1:35**
